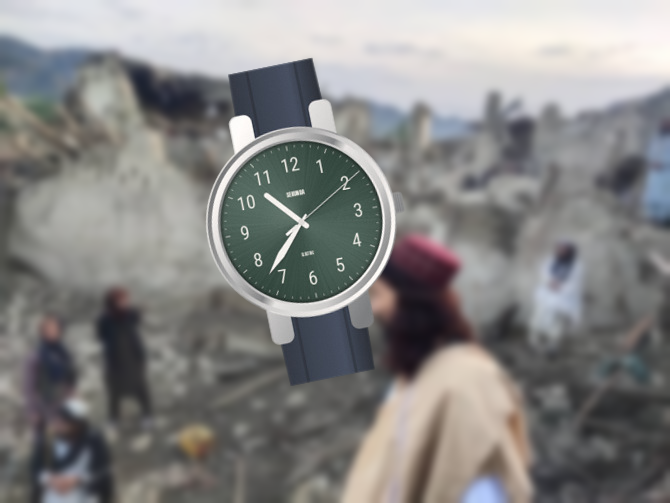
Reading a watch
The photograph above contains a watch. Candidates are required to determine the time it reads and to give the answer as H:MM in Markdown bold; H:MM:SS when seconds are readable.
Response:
**10:37:10**
